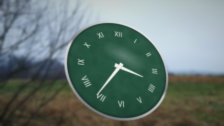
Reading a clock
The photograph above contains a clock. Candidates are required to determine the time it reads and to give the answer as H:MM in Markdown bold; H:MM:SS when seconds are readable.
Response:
**3:36**
